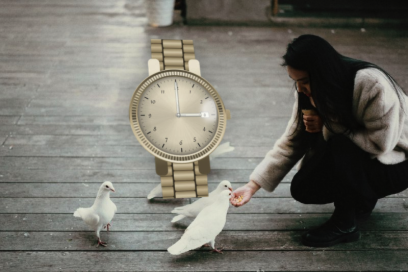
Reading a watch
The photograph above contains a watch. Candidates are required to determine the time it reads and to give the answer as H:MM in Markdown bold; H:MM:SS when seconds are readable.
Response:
**3:00**
